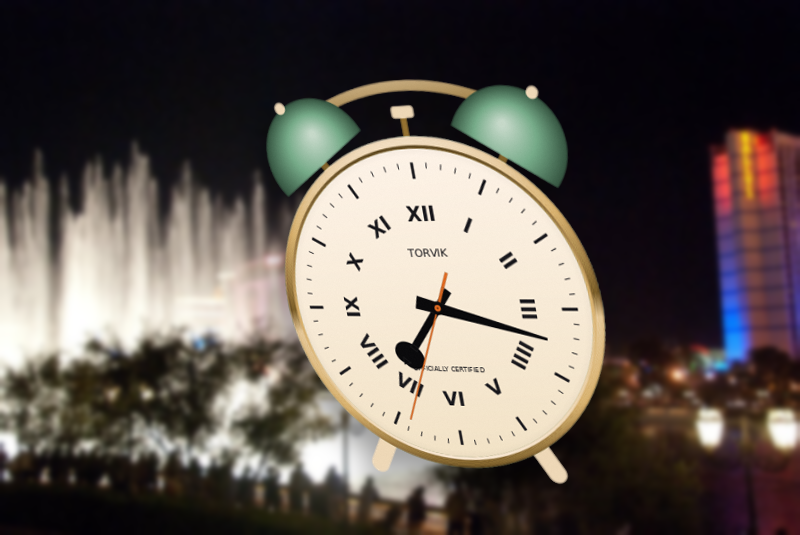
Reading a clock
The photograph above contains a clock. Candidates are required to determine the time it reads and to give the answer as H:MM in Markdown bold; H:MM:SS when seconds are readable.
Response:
**7:17:34**
